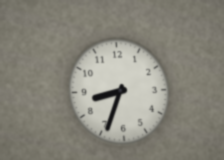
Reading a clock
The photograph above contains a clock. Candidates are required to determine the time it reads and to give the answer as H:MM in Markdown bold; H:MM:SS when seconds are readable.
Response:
**8:34**
